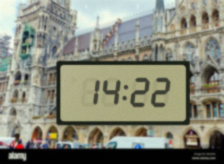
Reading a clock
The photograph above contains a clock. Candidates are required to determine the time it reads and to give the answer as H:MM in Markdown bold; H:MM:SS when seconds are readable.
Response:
**14:22**
